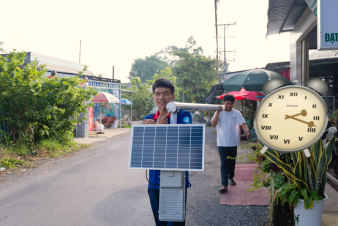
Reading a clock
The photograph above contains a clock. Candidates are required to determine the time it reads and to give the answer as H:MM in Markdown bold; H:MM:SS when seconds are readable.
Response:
**2:18**
